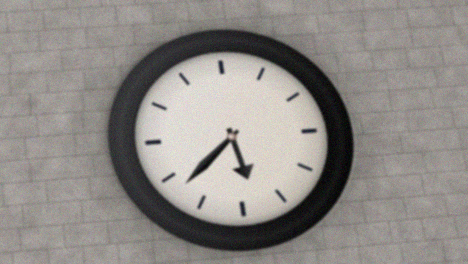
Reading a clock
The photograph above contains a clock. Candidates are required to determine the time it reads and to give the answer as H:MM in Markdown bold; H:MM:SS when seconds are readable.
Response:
**5:38**
